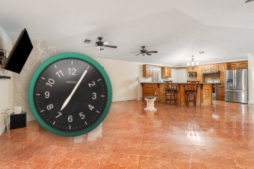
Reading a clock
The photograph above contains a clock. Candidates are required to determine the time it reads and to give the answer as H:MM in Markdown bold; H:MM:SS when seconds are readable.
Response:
**7:05**
